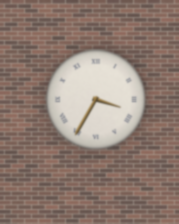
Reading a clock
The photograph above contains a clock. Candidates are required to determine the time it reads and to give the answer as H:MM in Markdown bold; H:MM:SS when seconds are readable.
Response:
**3:35**
